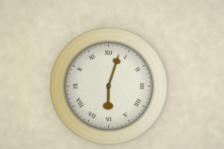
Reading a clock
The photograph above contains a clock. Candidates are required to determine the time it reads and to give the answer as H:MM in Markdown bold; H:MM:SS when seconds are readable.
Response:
**6:03**
